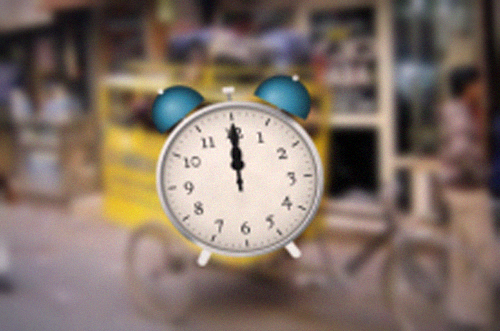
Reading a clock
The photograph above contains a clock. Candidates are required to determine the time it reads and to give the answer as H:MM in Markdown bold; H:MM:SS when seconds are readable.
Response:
**12:00**
